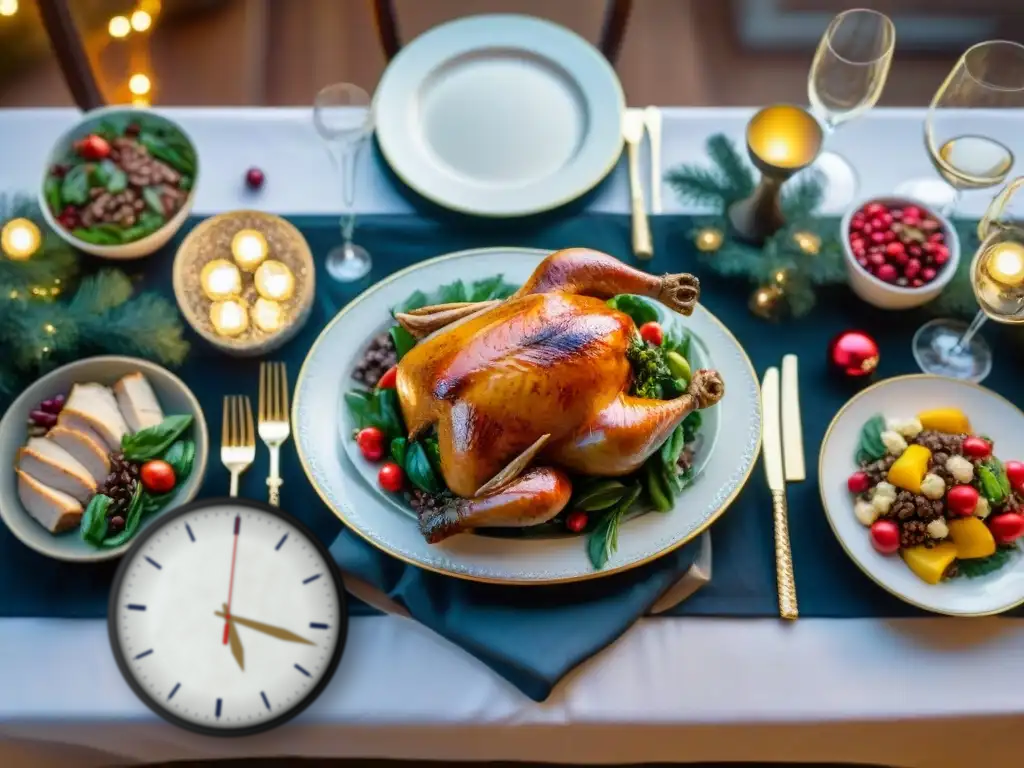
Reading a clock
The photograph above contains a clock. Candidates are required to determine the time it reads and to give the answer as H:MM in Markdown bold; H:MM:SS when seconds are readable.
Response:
**5:17:00**
